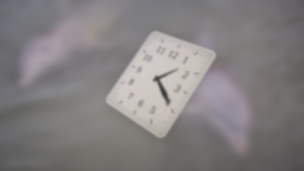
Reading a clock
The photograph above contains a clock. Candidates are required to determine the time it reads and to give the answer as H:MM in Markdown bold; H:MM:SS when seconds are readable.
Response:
**1:20**
